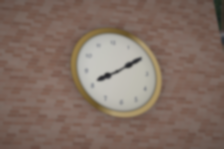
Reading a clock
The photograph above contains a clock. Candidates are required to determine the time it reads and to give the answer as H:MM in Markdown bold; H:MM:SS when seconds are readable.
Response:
**8:10**
